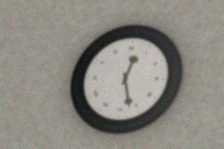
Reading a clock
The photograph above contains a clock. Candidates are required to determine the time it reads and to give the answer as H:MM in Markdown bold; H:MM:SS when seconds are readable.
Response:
**12:27**
